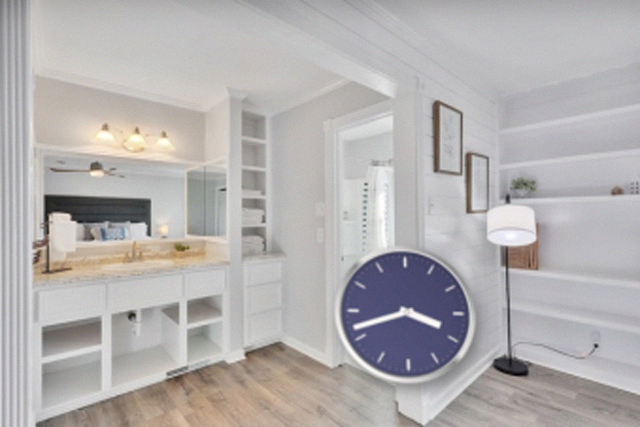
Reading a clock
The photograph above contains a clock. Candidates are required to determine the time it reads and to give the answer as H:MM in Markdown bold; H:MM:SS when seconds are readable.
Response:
**3:42**
